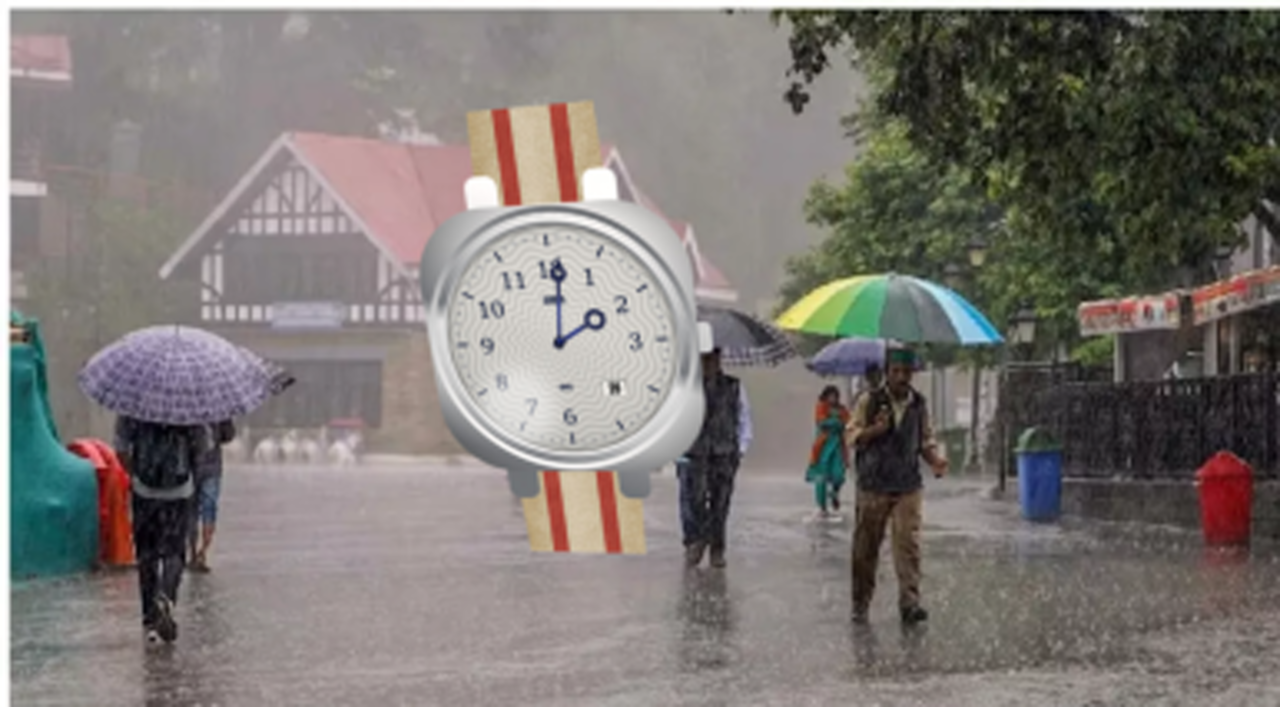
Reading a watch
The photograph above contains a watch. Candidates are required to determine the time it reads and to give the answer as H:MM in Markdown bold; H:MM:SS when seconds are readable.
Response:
**2:01**
